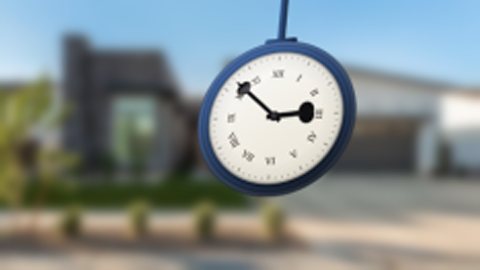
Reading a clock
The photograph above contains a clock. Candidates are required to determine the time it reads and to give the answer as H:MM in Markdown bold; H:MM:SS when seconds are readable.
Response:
**2:52**
